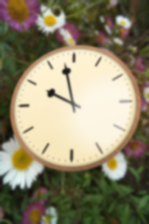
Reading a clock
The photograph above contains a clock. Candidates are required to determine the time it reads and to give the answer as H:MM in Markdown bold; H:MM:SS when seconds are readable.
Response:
**9:58**
